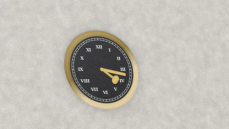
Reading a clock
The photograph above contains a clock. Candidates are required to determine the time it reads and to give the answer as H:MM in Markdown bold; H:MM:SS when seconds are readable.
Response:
**4:17**
